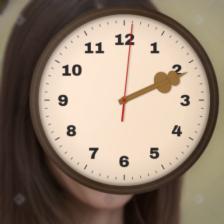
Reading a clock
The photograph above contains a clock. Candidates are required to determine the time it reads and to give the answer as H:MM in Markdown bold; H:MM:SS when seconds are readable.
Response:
**2:11:01**
